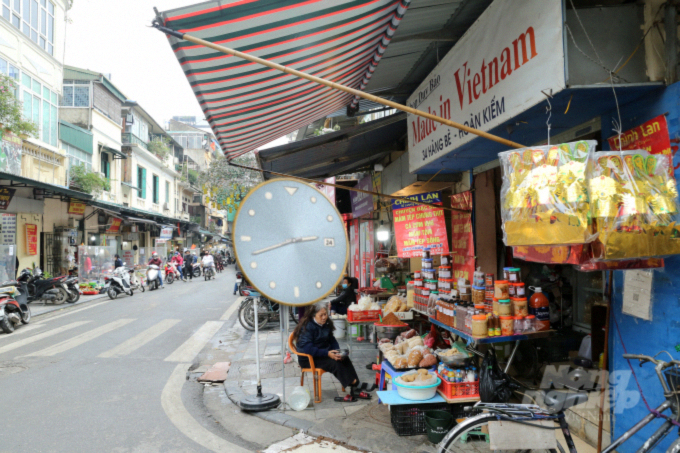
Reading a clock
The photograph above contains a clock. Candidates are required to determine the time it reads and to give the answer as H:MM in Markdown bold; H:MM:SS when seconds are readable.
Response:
**2:42**
